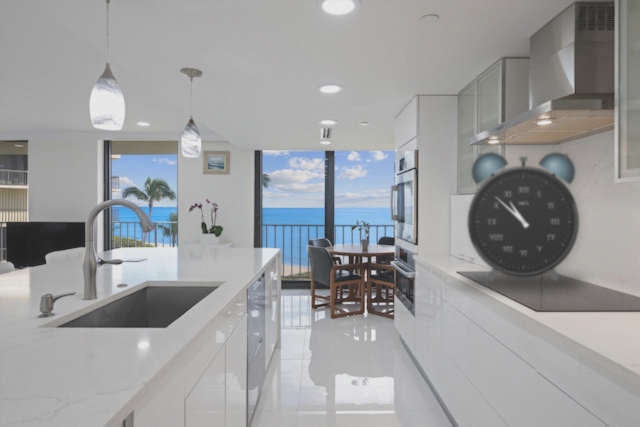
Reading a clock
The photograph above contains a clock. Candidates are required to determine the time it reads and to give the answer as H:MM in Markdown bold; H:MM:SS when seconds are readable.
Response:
**10:52**
